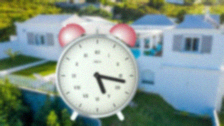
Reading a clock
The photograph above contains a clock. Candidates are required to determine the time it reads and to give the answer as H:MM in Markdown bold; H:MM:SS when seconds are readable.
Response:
**5:17**
